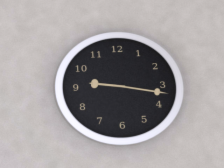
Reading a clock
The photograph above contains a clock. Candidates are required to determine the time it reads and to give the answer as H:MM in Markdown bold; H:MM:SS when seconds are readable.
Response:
**9:17**
